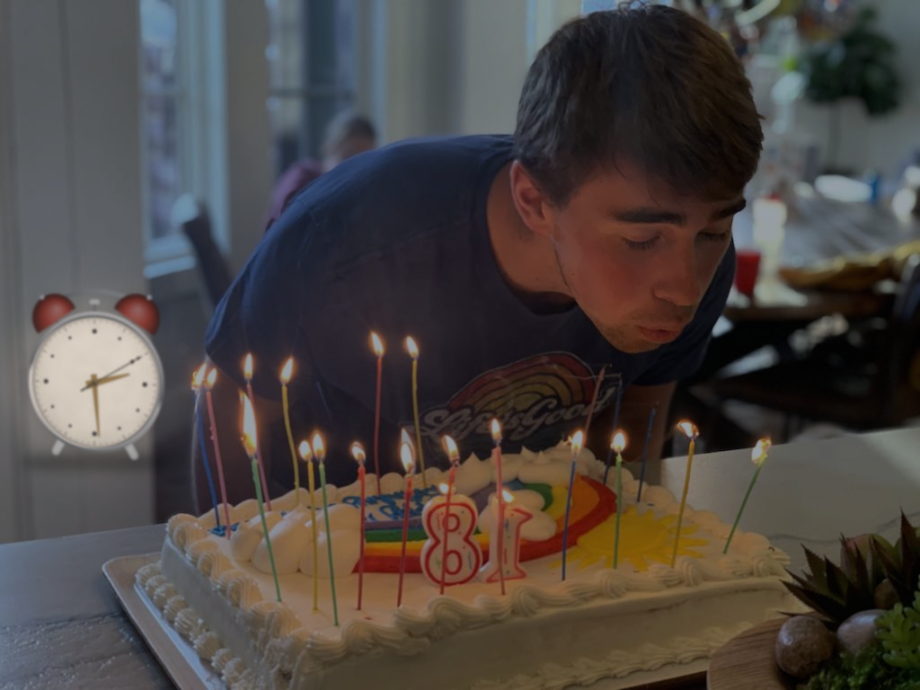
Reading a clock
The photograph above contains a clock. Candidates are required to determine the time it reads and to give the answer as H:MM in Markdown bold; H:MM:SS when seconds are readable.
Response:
**2:29:10**
